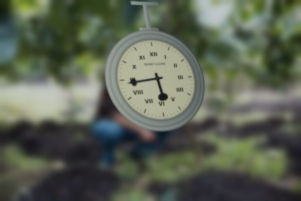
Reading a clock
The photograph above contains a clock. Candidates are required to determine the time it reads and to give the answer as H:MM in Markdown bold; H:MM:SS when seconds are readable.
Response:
**5:44**
